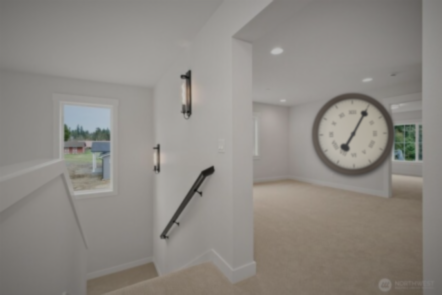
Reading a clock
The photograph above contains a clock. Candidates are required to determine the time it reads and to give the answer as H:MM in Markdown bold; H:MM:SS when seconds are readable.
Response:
**7:05**
